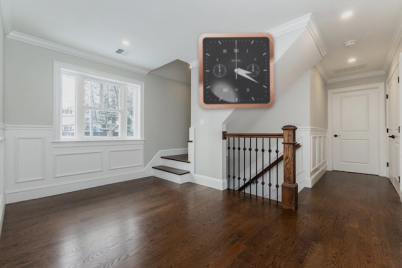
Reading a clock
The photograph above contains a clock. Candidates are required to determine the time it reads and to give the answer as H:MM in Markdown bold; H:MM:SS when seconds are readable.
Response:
**3:20**
